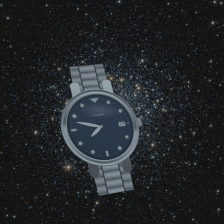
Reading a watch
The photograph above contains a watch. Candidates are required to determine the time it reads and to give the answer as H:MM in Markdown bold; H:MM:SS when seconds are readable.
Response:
**7:48**
